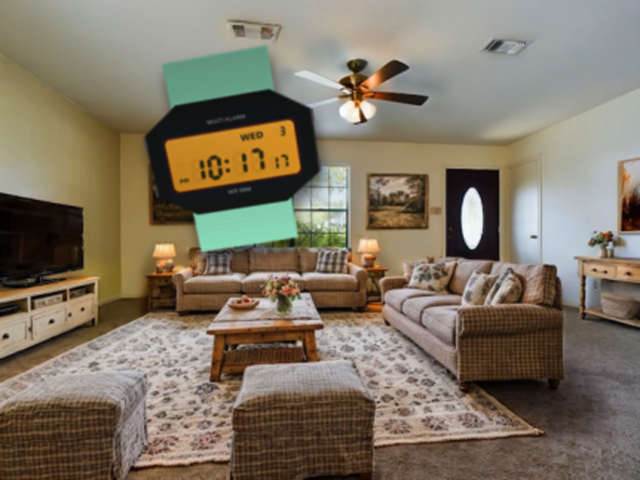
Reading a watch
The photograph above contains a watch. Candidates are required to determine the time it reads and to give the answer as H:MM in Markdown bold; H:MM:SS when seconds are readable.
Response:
**10:17:17**
